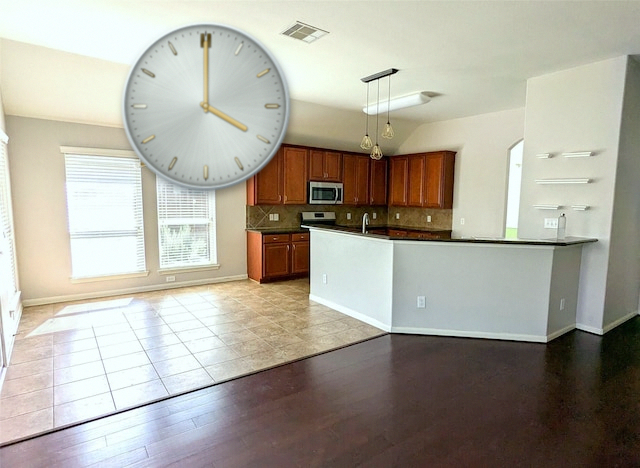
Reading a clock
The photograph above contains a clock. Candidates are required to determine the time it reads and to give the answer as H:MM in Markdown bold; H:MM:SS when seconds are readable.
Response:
**4:00**
